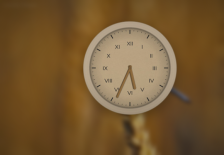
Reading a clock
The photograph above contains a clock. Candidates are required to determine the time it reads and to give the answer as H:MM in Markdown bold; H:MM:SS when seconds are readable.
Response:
**5:34**
